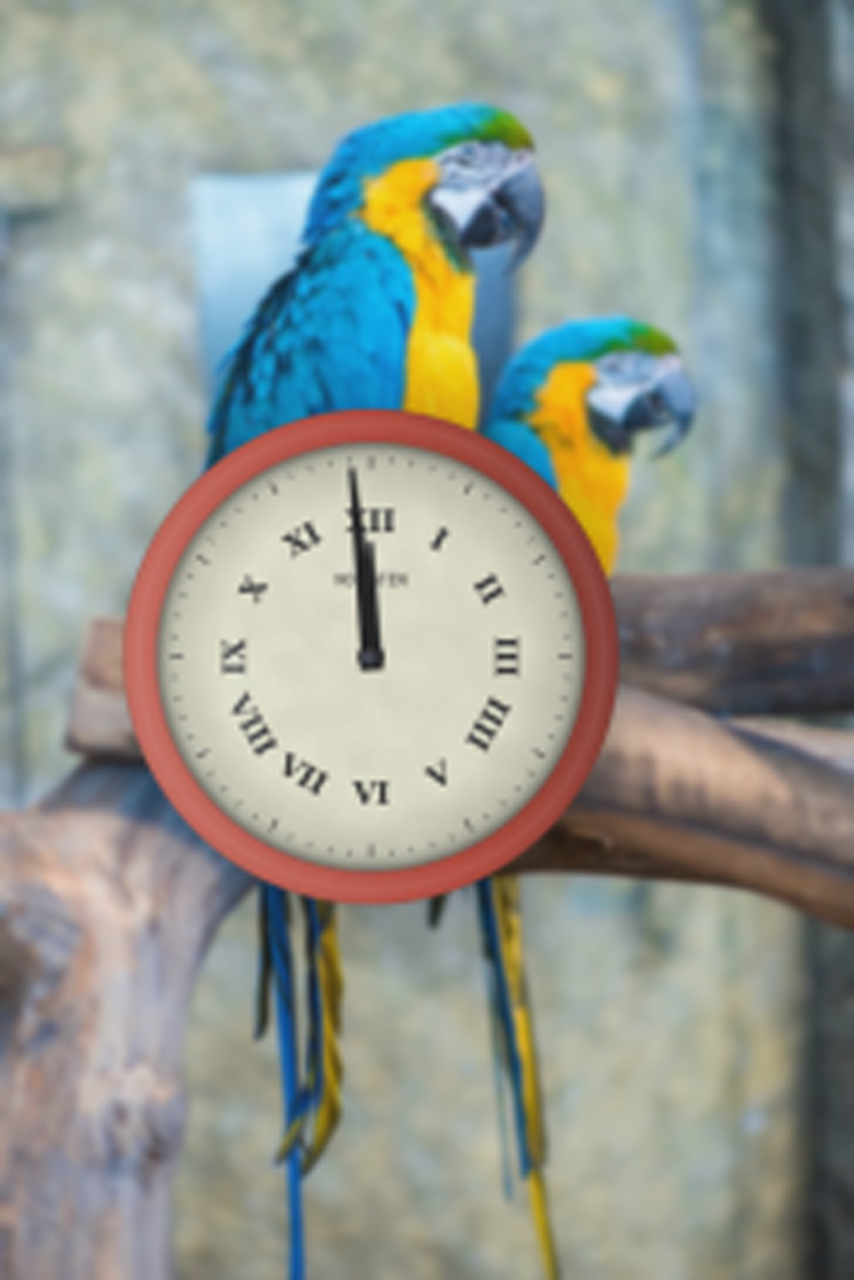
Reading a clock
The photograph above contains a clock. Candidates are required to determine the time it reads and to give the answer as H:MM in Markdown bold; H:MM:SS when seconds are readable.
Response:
**11:59**
